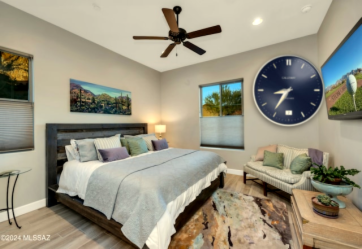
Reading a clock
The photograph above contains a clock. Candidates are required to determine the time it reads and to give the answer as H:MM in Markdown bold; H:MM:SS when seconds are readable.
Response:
**8:36**
